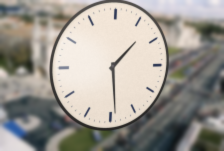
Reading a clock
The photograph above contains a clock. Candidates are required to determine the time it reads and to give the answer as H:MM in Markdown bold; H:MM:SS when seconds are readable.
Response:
**1:29**
